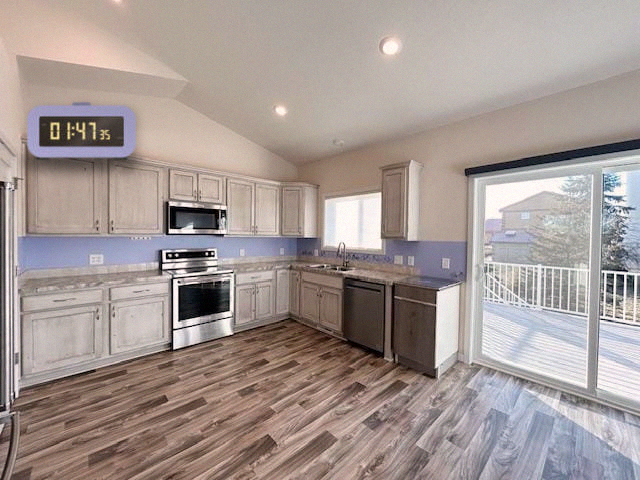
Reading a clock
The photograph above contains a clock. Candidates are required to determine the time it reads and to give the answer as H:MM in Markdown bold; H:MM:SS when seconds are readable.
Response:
**1:47:35**
